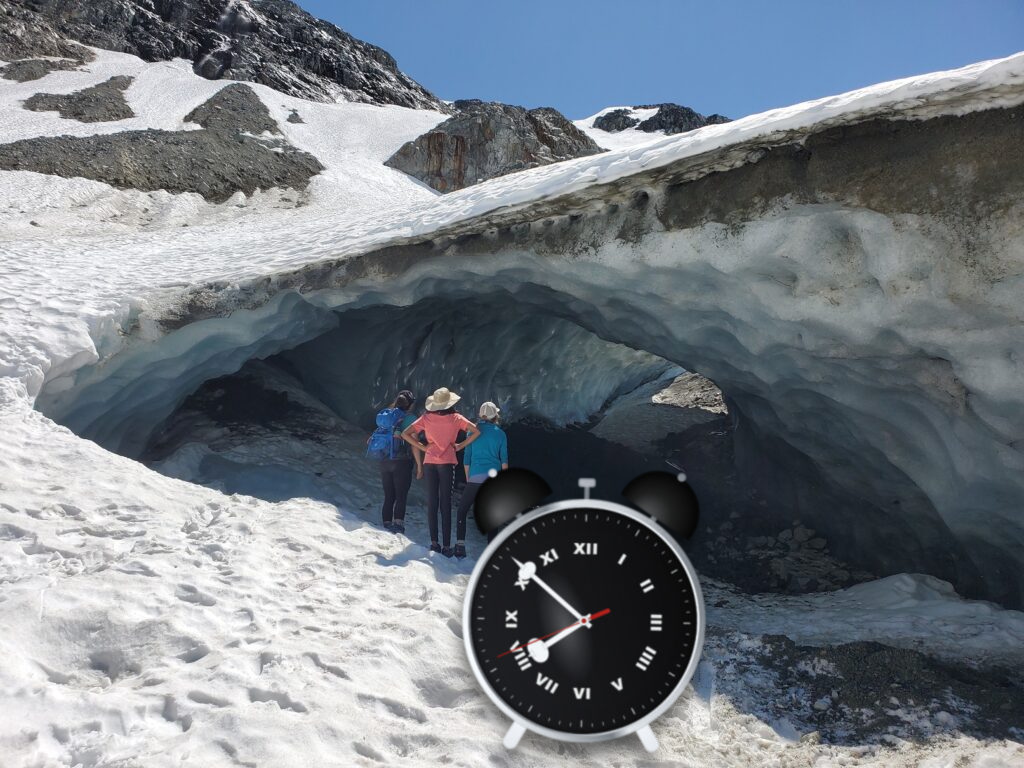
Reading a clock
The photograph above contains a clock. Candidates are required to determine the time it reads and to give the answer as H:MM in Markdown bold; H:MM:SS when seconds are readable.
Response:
**7:51:41**
